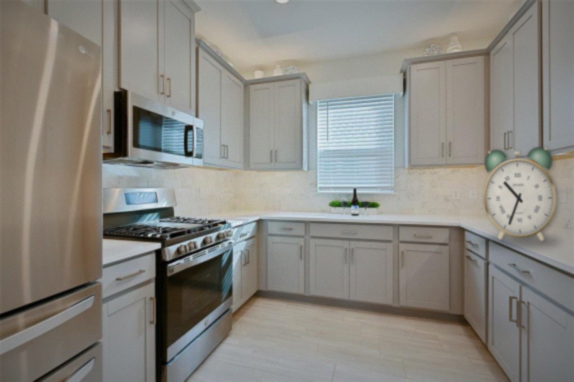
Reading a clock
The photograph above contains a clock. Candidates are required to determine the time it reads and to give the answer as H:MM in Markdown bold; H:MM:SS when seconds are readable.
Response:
**10:34**
